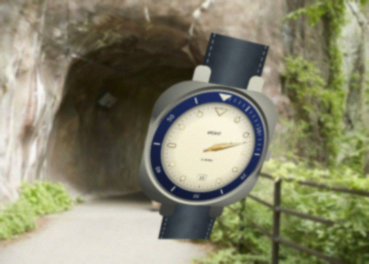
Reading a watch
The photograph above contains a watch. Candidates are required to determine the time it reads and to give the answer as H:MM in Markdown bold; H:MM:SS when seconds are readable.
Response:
**2:12**
